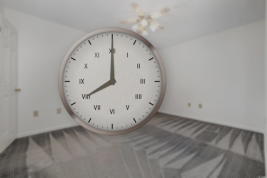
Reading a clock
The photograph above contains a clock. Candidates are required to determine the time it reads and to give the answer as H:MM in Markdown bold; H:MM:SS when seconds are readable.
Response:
**8:00**
